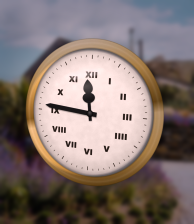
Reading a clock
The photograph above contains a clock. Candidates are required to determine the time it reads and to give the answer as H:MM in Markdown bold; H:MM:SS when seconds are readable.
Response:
**11:46**
